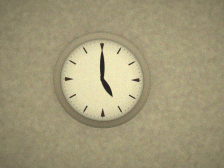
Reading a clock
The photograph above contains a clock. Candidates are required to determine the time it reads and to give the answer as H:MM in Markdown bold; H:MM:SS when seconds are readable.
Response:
**5:00**
